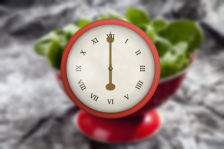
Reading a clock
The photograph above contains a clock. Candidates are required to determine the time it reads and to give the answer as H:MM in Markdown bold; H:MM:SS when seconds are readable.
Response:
**6:00**
